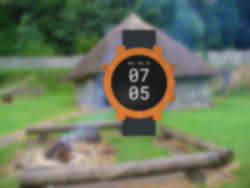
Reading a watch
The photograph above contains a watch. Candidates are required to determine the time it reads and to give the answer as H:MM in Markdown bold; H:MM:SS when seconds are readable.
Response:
**7:05**
